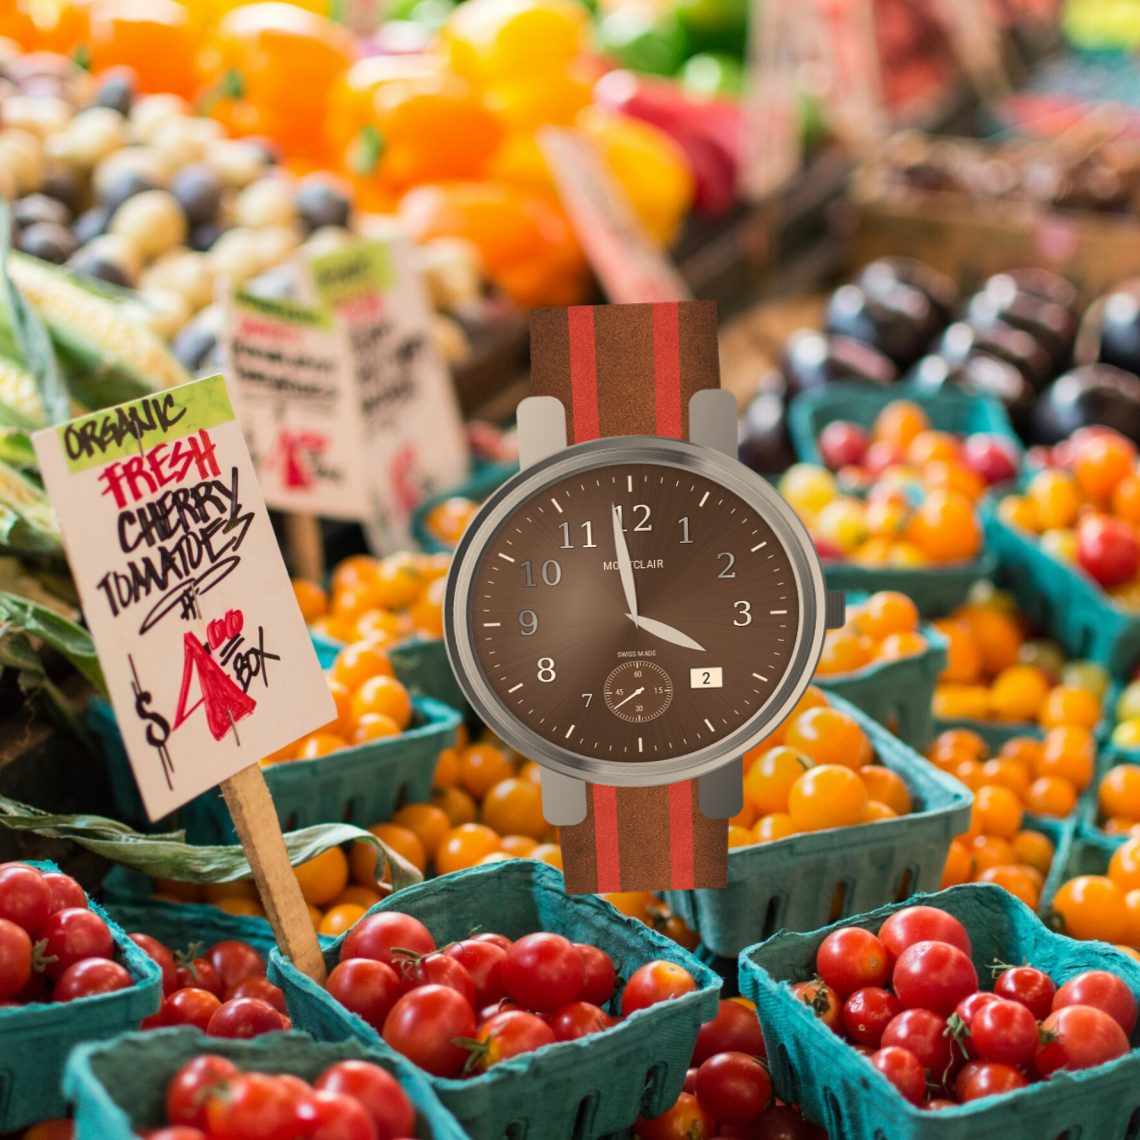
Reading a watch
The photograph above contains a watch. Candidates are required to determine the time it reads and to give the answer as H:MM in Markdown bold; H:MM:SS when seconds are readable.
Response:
**3:58:39**
